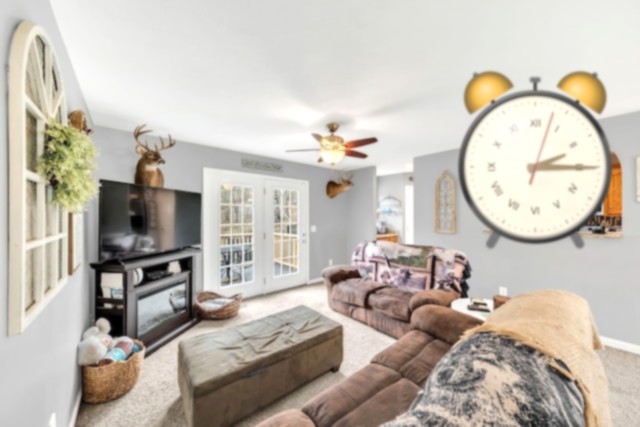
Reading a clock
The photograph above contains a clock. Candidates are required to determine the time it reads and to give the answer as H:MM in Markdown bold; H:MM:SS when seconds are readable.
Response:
**2:15:03**
